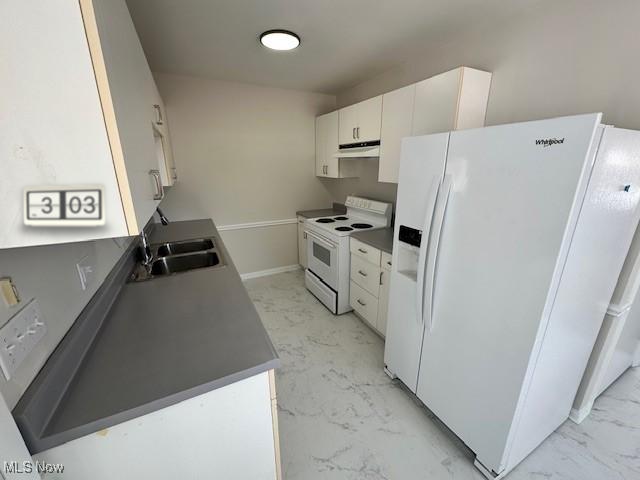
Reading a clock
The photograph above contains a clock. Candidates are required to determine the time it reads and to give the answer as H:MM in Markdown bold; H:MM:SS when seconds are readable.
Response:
**3:03**
